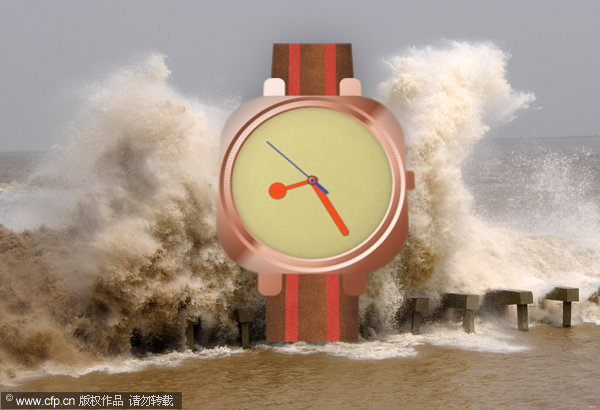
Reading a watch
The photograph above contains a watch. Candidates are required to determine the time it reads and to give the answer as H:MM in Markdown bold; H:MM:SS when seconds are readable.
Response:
**8:24:52**
